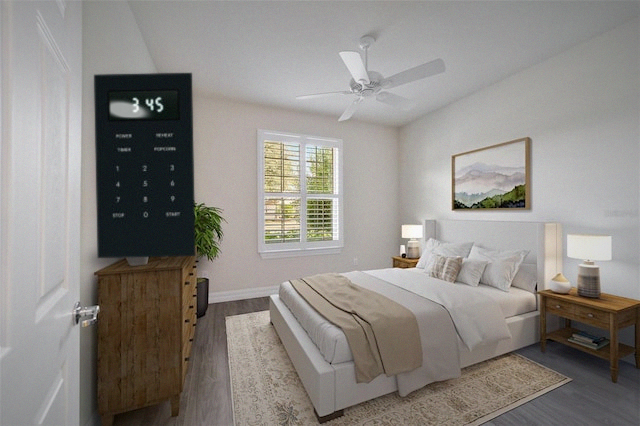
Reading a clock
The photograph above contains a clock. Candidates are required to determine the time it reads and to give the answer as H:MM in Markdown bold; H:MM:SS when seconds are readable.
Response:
**3:45**
